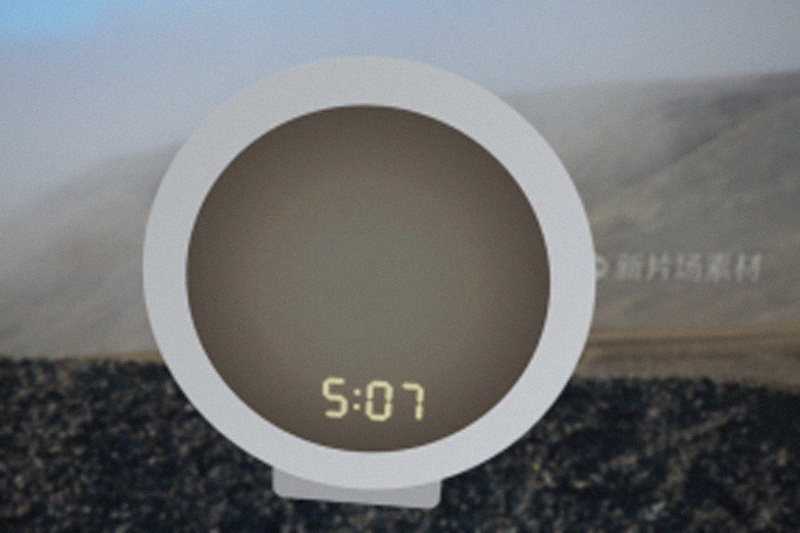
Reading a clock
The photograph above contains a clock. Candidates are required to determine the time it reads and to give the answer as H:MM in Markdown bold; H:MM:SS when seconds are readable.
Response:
**5:07**
